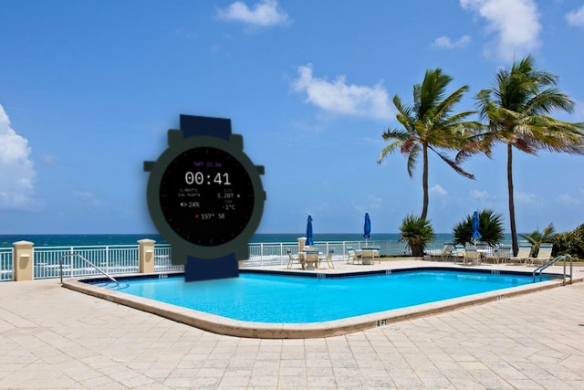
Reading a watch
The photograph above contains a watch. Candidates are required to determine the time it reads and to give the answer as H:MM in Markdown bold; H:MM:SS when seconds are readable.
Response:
**0:41**
